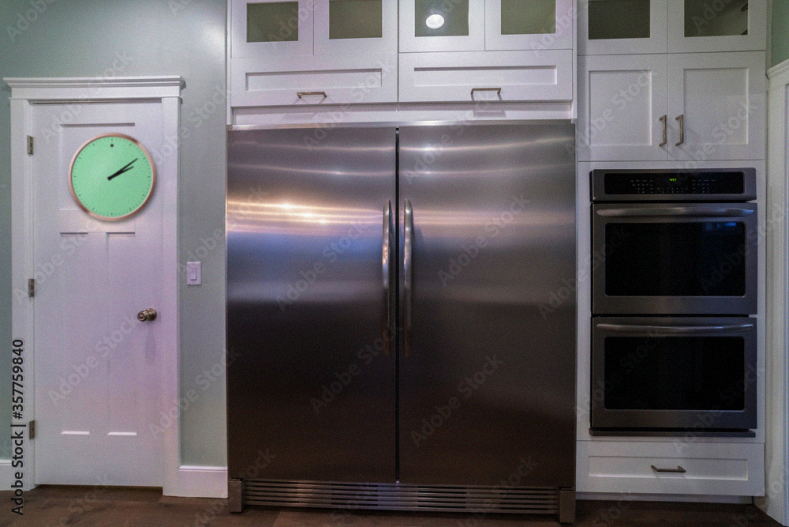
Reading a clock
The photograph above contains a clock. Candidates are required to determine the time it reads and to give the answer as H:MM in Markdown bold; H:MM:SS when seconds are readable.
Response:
**2:09**
